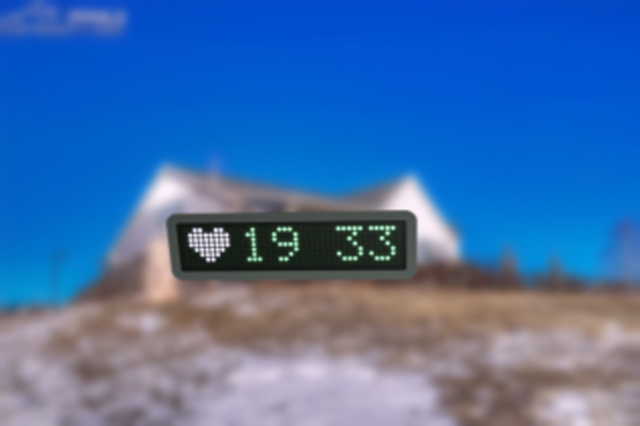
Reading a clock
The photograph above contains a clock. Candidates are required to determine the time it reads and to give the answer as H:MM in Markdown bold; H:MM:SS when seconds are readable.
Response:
**19:33**
